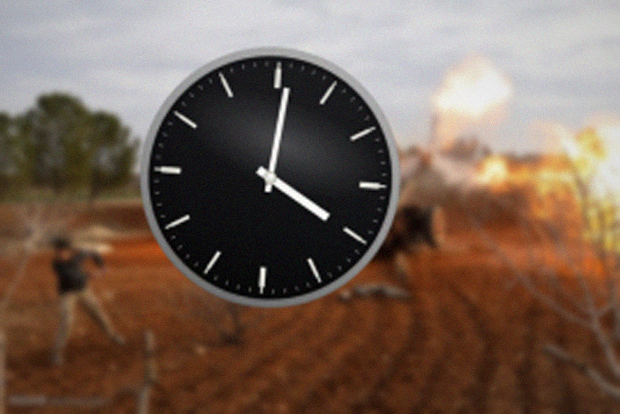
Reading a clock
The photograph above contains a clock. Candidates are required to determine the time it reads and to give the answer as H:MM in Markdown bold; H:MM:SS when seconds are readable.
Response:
**4:01**
